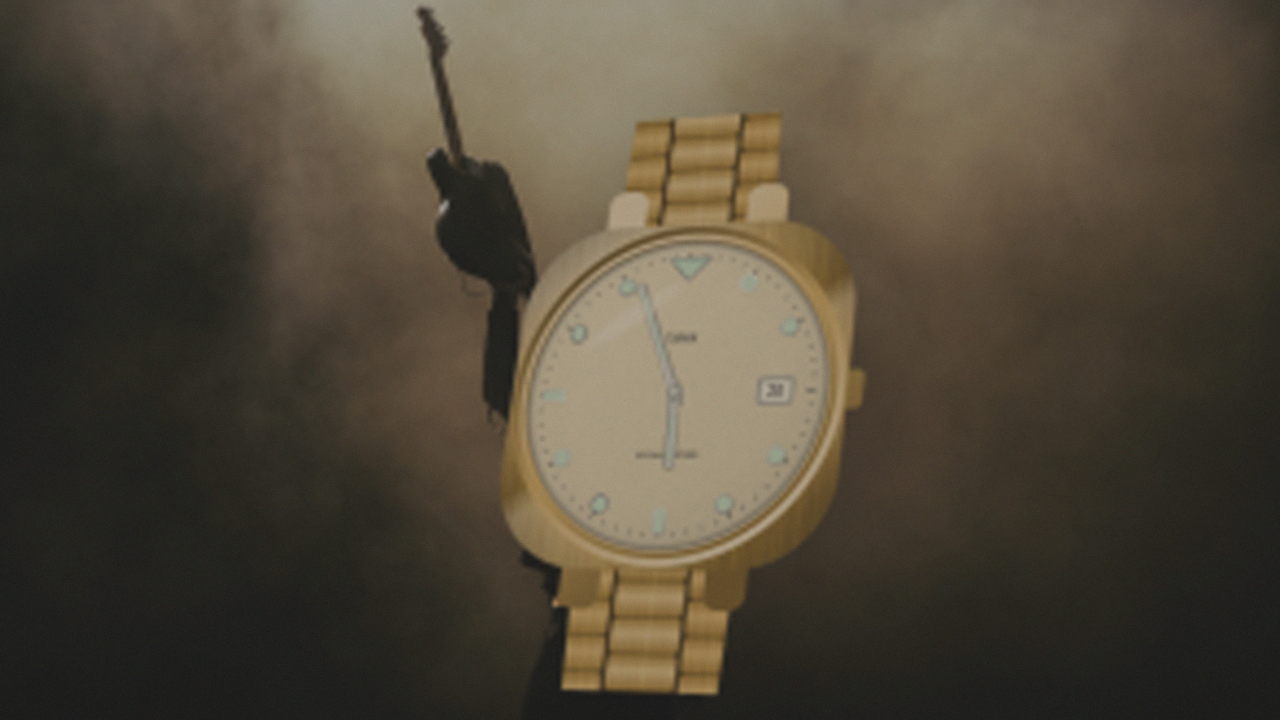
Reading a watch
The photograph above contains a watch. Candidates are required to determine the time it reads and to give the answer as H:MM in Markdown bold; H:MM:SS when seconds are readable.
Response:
**5:56**
